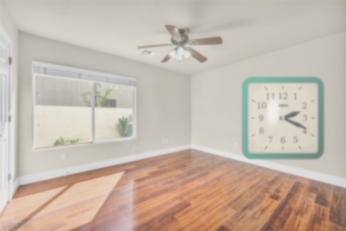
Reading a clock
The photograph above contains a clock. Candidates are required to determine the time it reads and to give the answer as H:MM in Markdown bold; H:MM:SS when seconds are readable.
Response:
**2:19**
